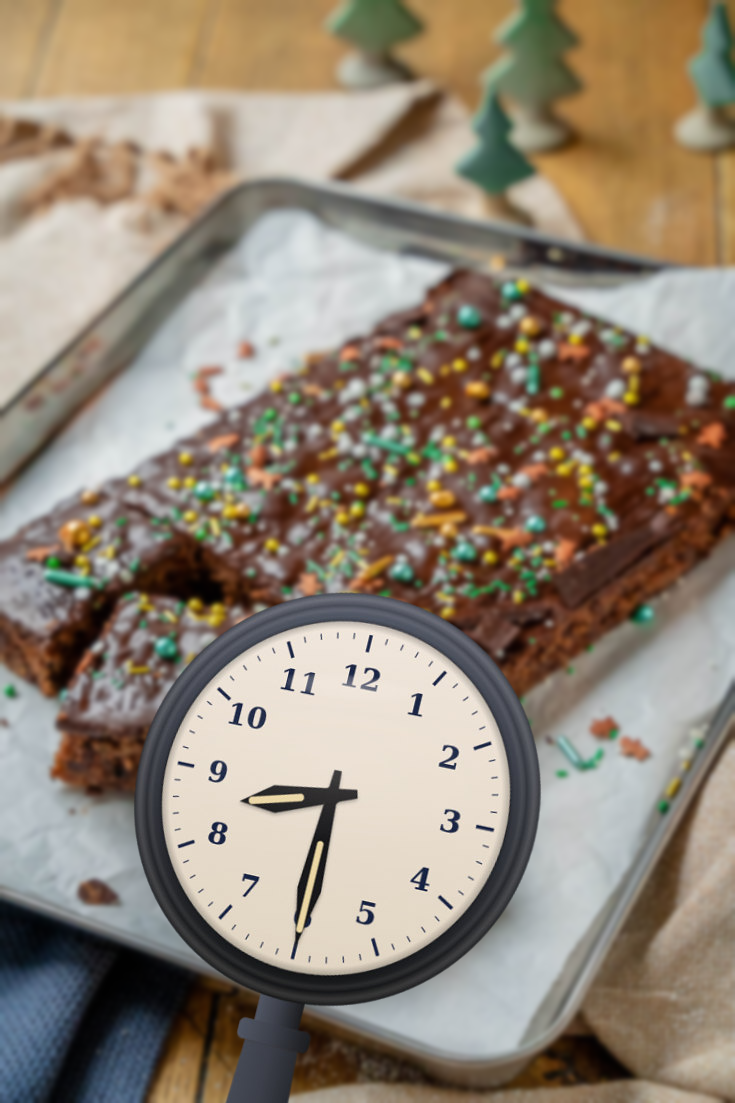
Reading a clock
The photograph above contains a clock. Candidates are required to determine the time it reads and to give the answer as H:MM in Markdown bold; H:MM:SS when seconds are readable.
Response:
**8:30**
